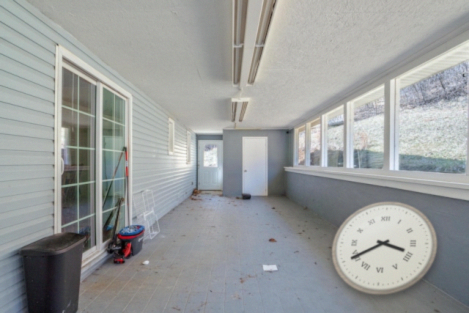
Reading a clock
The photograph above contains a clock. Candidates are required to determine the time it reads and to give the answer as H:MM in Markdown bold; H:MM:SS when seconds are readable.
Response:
**3:40**
